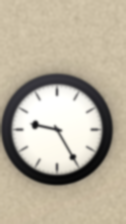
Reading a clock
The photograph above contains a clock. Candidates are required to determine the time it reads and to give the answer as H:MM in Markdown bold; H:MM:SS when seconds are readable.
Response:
**9:25**
